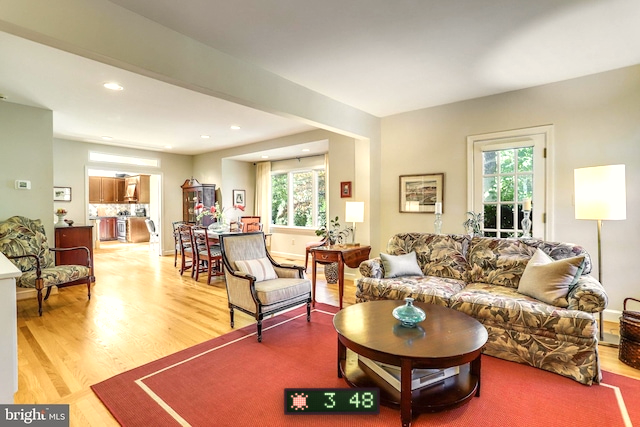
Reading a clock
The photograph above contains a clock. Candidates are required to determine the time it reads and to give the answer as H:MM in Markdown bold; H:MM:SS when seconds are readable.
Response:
**3:48**
